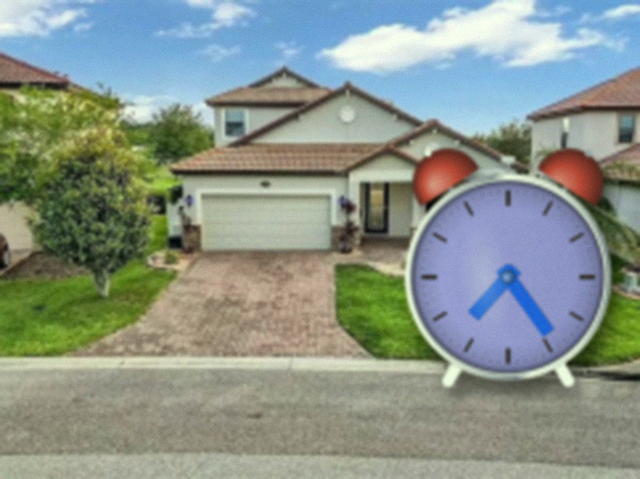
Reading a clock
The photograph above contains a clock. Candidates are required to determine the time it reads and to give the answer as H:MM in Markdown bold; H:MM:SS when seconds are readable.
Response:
**7:24**
